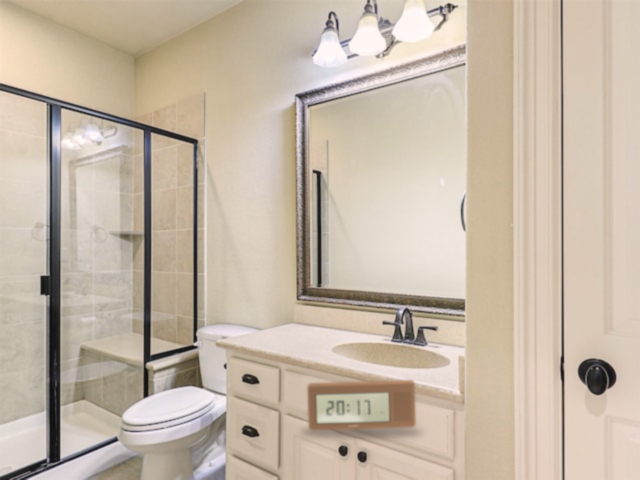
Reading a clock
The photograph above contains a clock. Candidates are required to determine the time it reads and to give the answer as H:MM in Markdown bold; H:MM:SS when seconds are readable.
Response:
**20:17**
